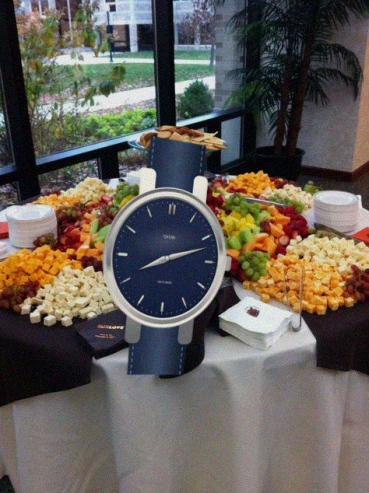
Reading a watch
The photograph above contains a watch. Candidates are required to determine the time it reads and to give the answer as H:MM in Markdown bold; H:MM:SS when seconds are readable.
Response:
**8:12**
